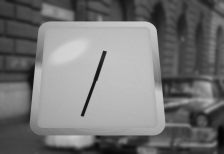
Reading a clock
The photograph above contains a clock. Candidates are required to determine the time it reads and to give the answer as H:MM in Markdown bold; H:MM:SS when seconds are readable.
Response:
**12:33**
